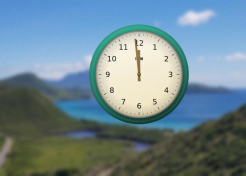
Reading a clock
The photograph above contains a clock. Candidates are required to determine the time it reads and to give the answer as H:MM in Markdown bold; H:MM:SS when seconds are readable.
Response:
**11:59**
